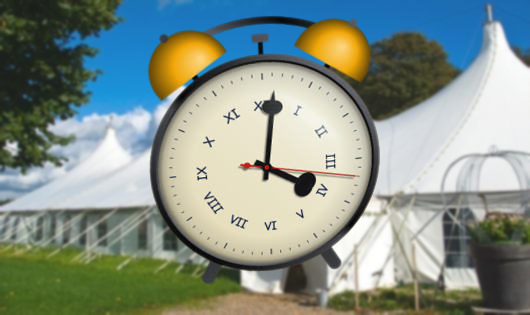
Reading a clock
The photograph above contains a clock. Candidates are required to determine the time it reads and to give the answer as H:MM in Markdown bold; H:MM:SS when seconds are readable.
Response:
**4:01:17**
